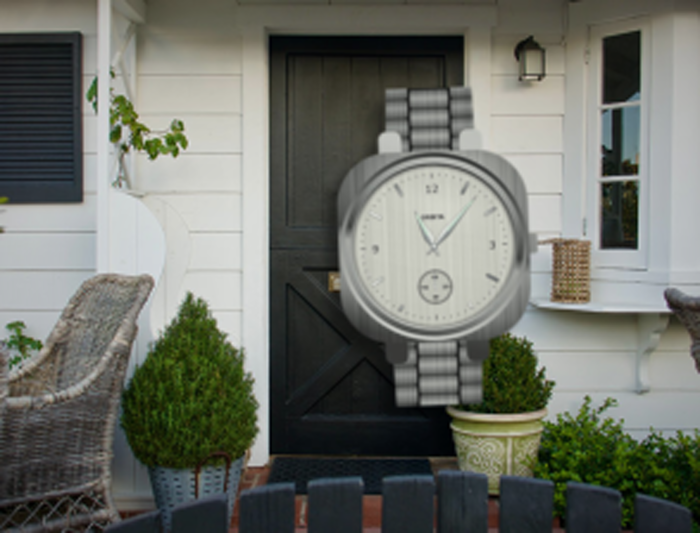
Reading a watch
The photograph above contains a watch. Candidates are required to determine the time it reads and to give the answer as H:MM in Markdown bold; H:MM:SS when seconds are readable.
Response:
**11:07**
